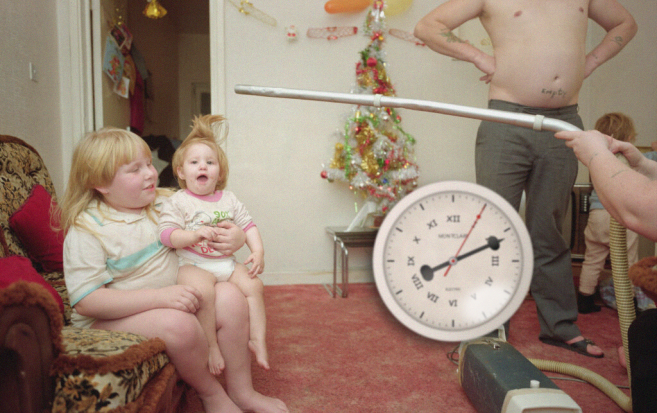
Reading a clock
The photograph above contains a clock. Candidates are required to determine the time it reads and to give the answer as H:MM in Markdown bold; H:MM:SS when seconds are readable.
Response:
**8:11:05**
